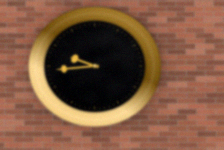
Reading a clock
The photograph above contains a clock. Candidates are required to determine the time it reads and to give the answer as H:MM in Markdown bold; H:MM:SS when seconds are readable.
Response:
**9:44**
